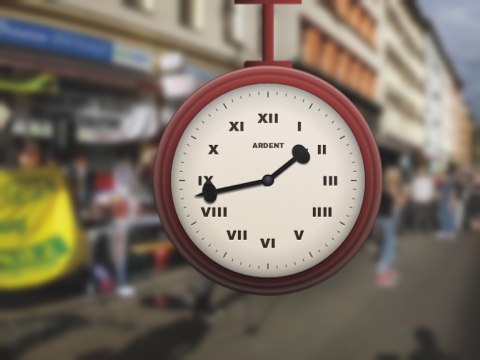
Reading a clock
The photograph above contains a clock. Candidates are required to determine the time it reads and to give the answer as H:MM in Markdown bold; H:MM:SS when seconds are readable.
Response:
**1:43**
